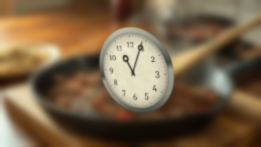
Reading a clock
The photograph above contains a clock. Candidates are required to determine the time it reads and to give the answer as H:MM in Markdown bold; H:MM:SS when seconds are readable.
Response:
**11:04**
